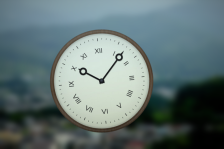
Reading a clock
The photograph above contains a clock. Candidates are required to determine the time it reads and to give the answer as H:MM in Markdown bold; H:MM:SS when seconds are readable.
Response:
**10:07**
